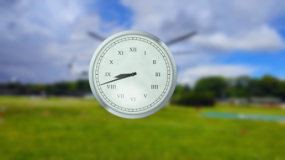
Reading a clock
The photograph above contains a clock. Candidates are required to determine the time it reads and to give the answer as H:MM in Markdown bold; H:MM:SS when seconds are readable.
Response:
**8:42**
